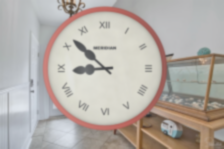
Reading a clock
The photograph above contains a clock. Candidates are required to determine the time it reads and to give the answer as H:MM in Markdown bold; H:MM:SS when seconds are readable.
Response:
**8:52**
